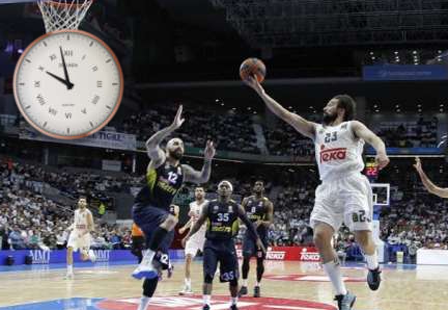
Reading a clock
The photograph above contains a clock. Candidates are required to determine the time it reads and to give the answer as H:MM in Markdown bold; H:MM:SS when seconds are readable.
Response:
**9:58**
